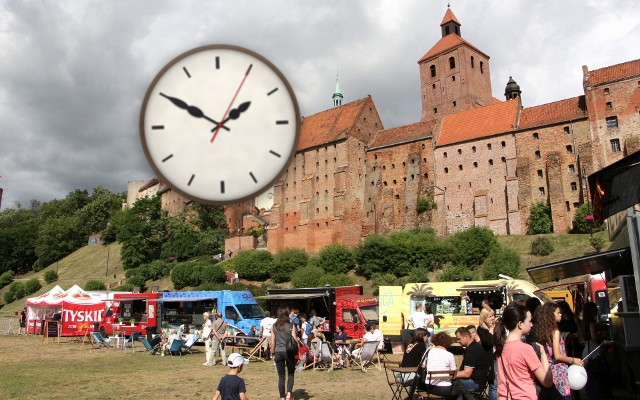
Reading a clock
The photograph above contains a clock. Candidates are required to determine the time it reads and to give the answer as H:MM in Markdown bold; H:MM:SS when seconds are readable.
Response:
**1:50:05**
